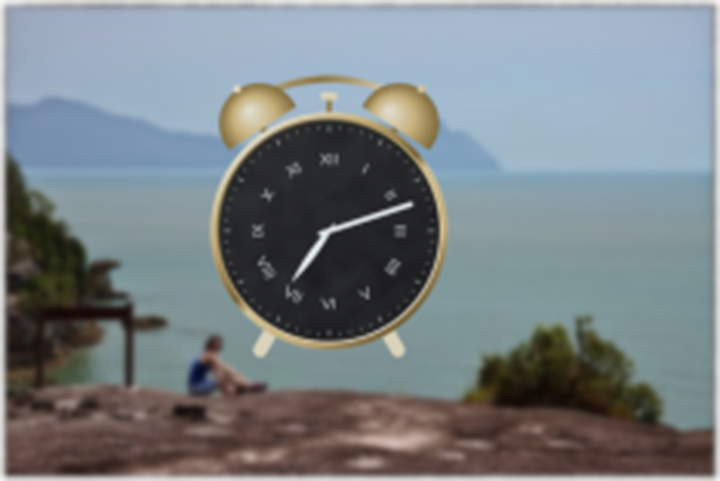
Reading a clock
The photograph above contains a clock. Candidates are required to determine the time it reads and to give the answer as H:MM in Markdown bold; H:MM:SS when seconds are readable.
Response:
**7:12**
